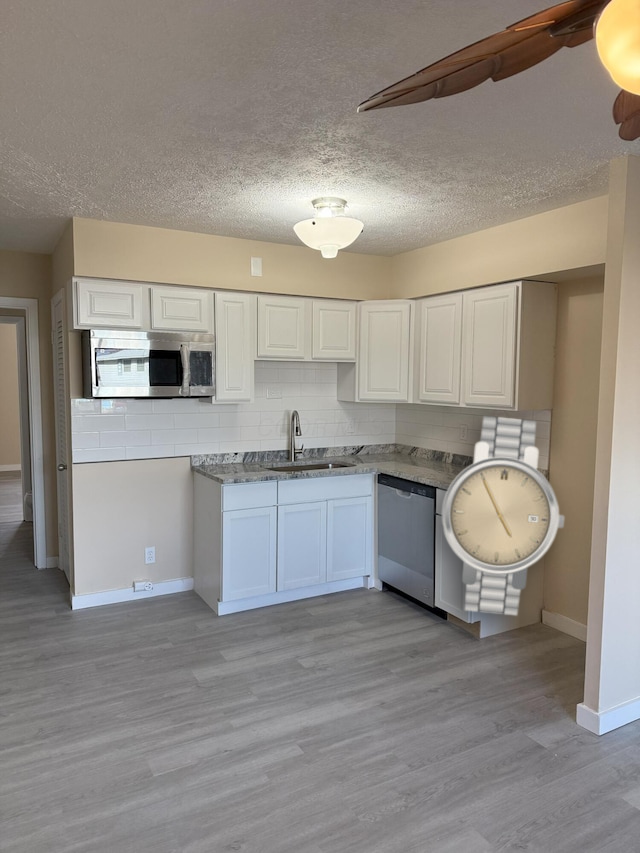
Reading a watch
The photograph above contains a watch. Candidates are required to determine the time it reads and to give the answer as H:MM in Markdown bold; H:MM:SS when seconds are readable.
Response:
**4:55**
